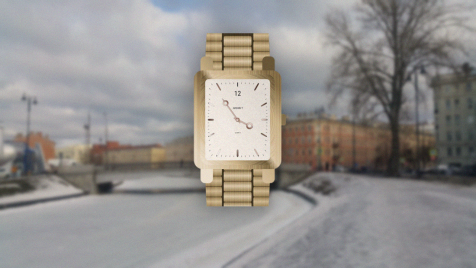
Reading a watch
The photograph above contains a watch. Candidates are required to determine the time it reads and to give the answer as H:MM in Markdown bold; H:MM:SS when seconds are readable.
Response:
**3:54**
